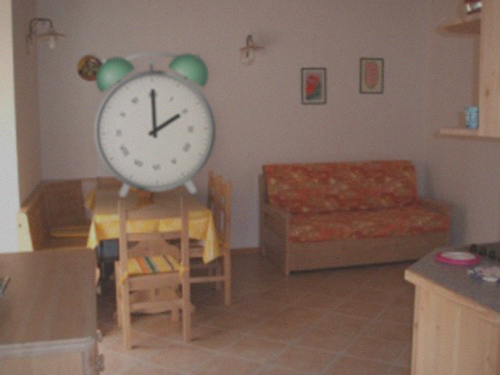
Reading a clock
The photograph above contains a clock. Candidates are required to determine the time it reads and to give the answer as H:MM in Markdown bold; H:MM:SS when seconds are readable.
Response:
**2:00**
